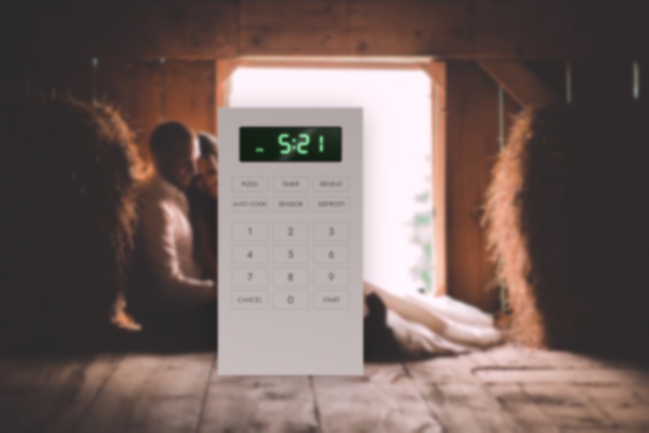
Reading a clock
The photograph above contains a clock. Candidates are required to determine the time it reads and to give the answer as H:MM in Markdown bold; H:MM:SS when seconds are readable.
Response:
**5:21**
